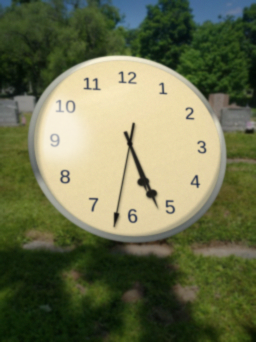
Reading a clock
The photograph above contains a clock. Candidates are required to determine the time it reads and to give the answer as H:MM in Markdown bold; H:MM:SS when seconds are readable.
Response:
**5:26:32**
